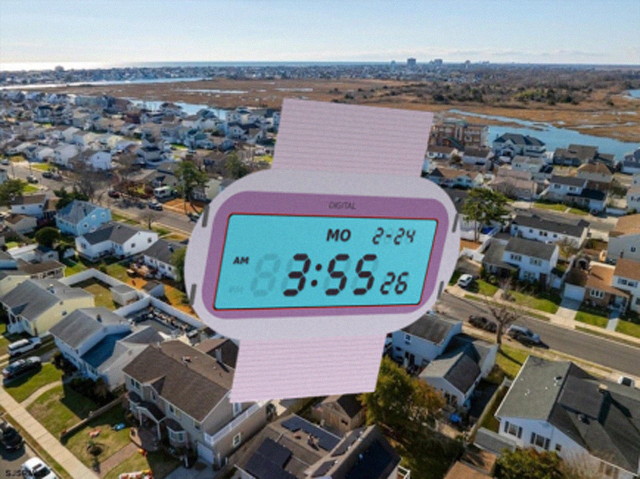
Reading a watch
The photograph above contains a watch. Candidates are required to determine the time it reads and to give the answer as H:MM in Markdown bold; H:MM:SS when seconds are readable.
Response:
**3:55:26**
